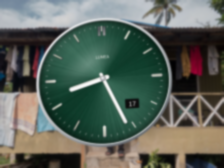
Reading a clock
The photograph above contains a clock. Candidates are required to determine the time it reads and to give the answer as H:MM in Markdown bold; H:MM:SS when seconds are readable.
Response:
**8:26**
